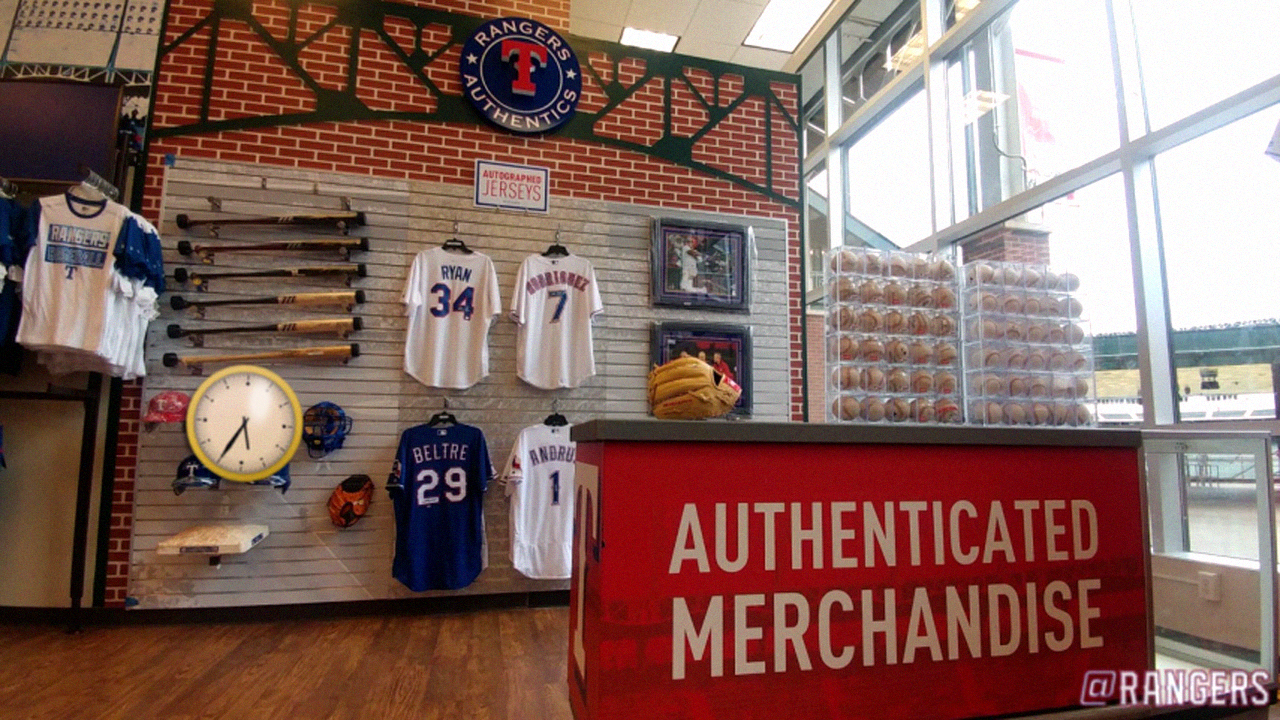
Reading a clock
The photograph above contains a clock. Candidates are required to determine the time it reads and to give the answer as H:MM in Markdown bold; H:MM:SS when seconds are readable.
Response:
**5:35**
